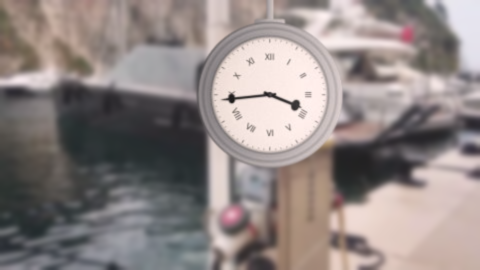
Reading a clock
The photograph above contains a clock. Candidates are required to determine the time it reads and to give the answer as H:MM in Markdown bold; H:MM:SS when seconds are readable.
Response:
**3:44**
